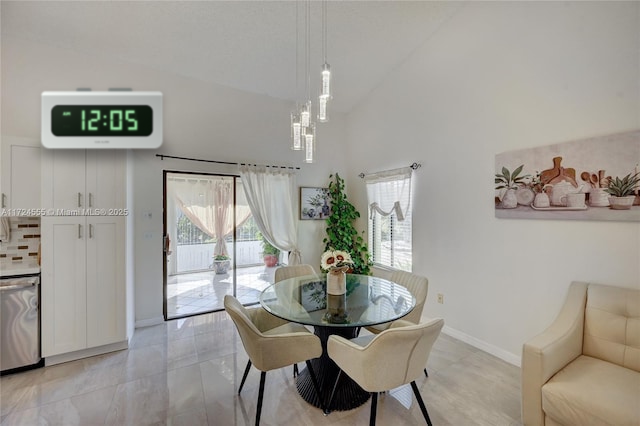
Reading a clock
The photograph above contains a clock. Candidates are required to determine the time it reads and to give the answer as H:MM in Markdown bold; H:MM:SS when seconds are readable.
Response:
**12:05**
